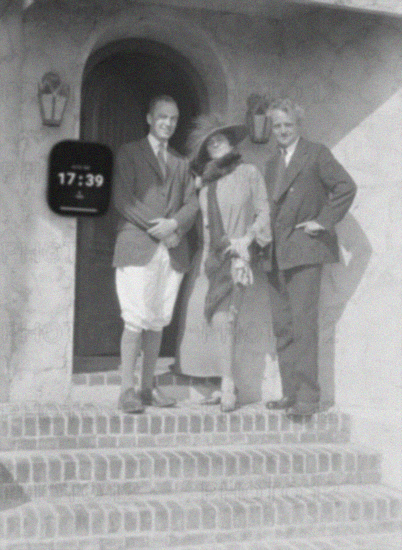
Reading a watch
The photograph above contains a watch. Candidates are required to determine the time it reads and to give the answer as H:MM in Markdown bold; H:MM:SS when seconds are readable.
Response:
**17:39**
